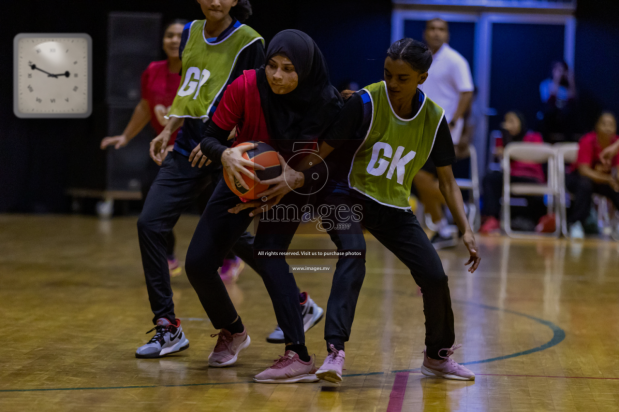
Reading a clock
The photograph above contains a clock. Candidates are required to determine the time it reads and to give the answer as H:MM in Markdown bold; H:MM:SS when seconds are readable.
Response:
**2:49**
